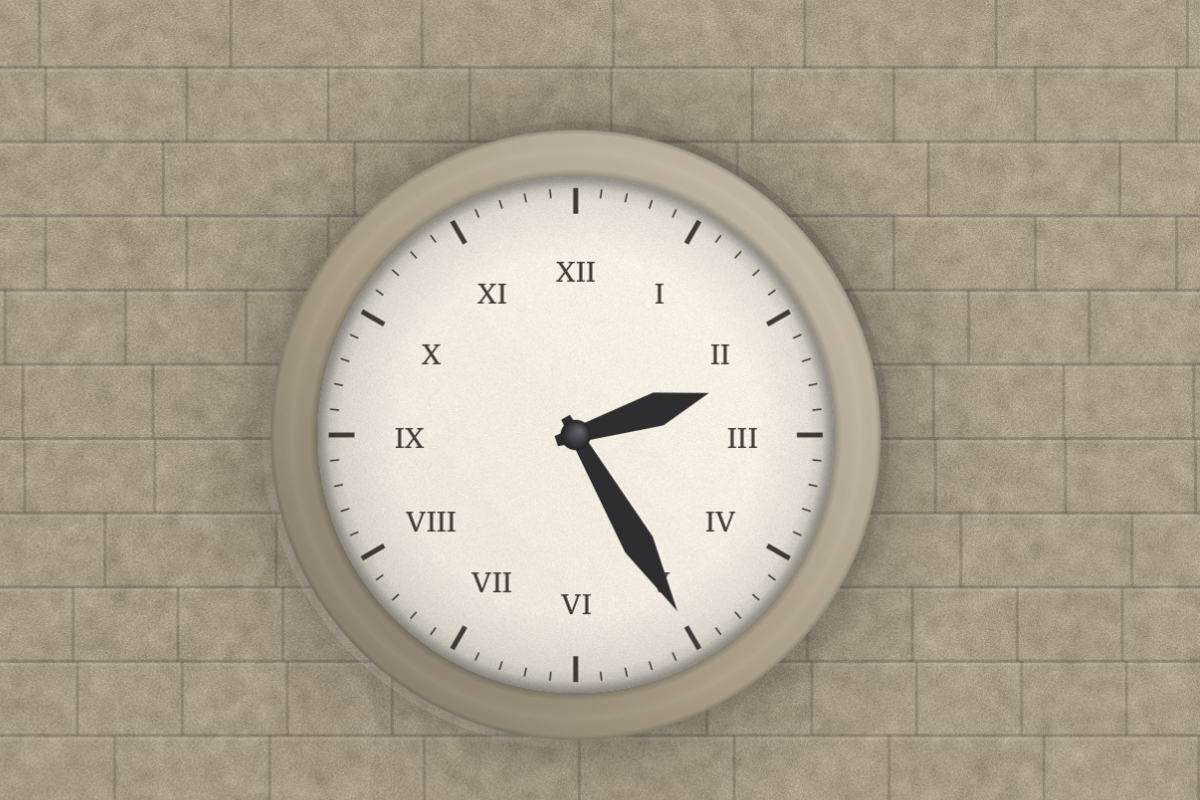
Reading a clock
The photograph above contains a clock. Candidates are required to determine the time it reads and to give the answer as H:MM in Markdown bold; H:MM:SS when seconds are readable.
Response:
**2:25**
